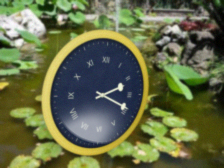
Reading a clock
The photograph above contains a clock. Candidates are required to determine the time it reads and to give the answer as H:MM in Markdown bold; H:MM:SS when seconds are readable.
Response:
**2:19**
